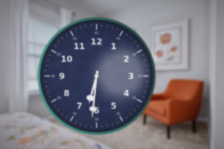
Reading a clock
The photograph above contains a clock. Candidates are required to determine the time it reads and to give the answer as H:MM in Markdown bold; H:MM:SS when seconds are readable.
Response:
**6:31**
